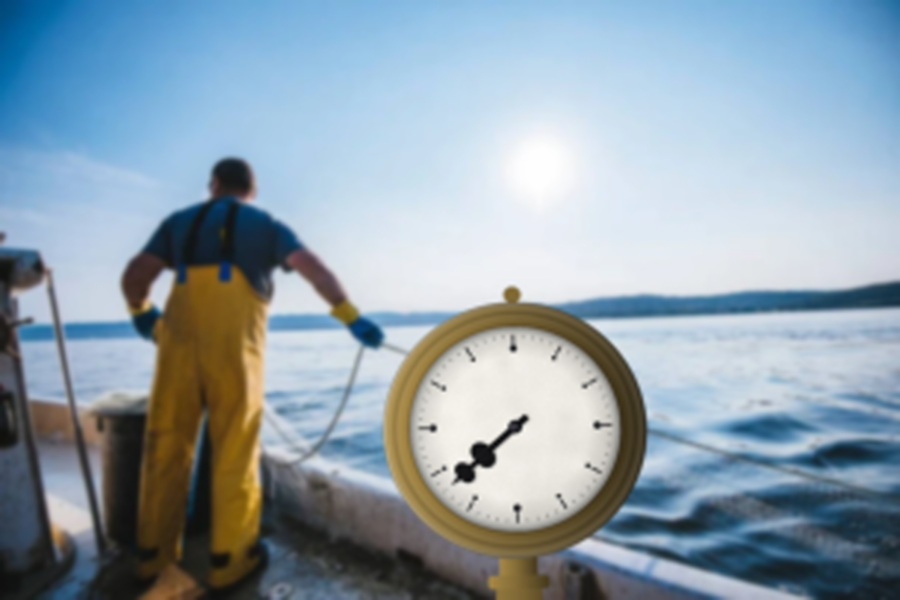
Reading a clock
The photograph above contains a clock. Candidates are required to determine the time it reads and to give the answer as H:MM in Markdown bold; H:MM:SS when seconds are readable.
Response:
**7:38**
